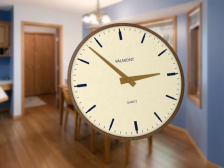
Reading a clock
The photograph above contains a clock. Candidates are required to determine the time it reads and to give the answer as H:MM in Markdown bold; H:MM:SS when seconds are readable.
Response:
**2:53**
